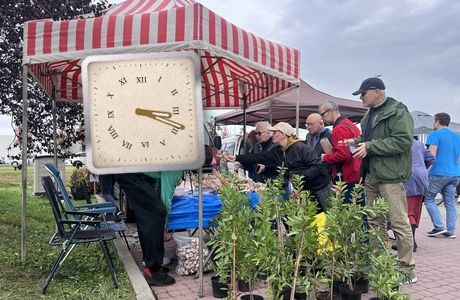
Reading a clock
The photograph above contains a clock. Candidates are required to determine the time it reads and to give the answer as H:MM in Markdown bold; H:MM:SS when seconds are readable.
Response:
**3:19**
